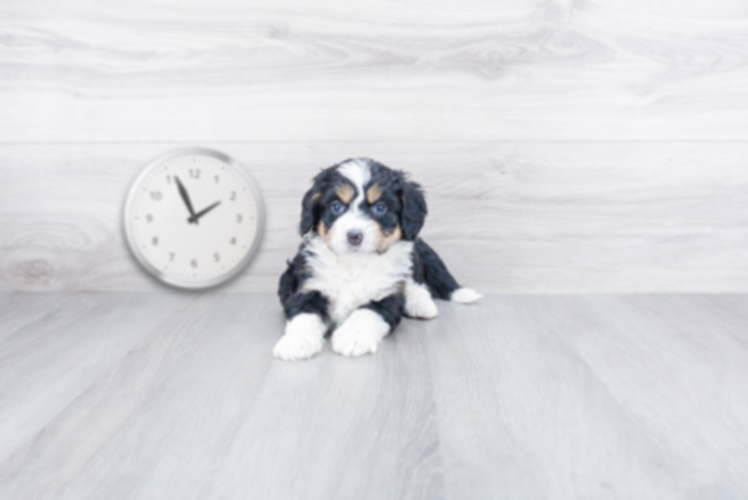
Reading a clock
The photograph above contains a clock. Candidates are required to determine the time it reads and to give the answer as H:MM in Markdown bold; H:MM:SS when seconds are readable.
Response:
**1:56**
